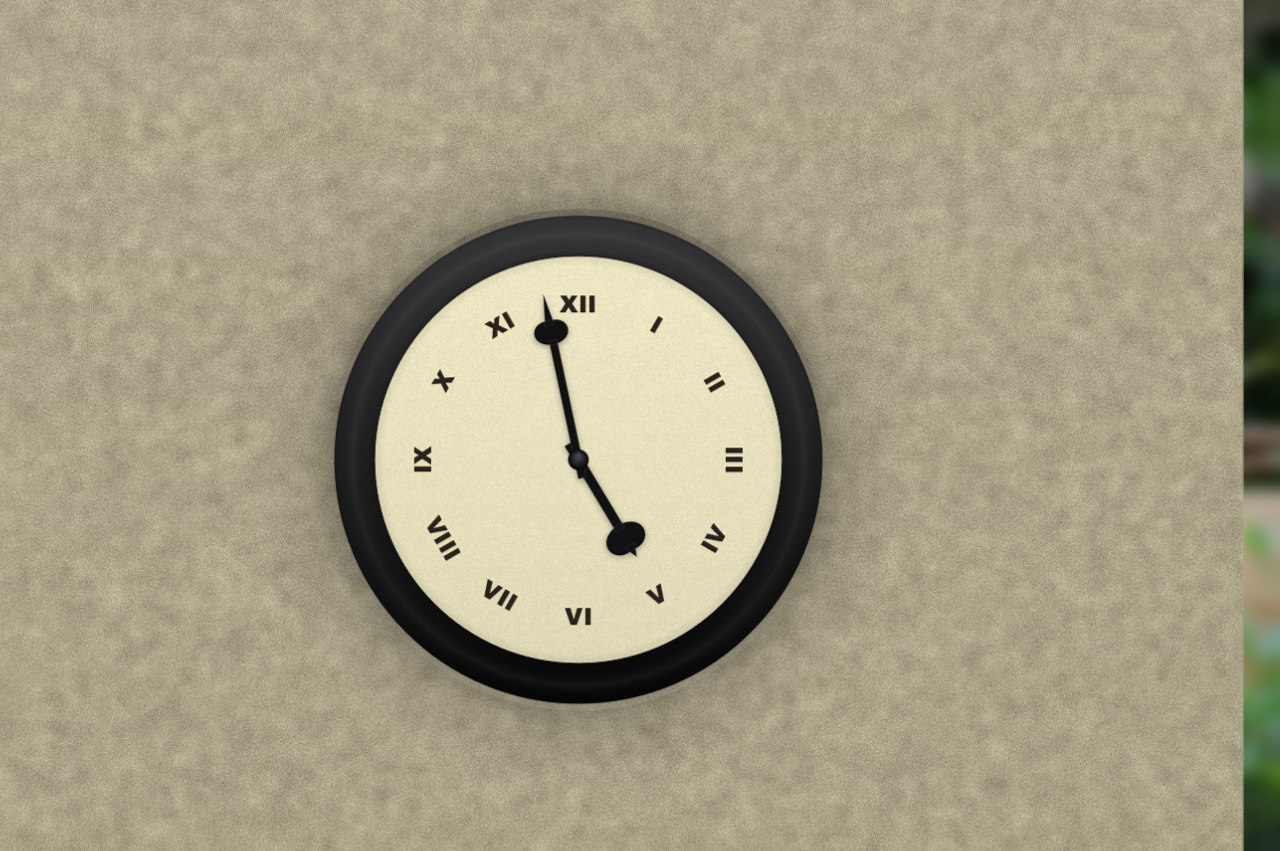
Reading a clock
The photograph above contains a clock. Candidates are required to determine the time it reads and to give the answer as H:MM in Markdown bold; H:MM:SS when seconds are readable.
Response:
**4:58**
